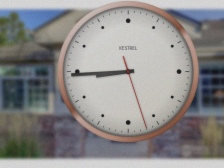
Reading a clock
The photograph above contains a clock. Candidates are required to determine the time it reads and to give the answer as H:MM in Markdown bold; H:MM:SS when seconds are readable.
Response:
**8:44:27**
